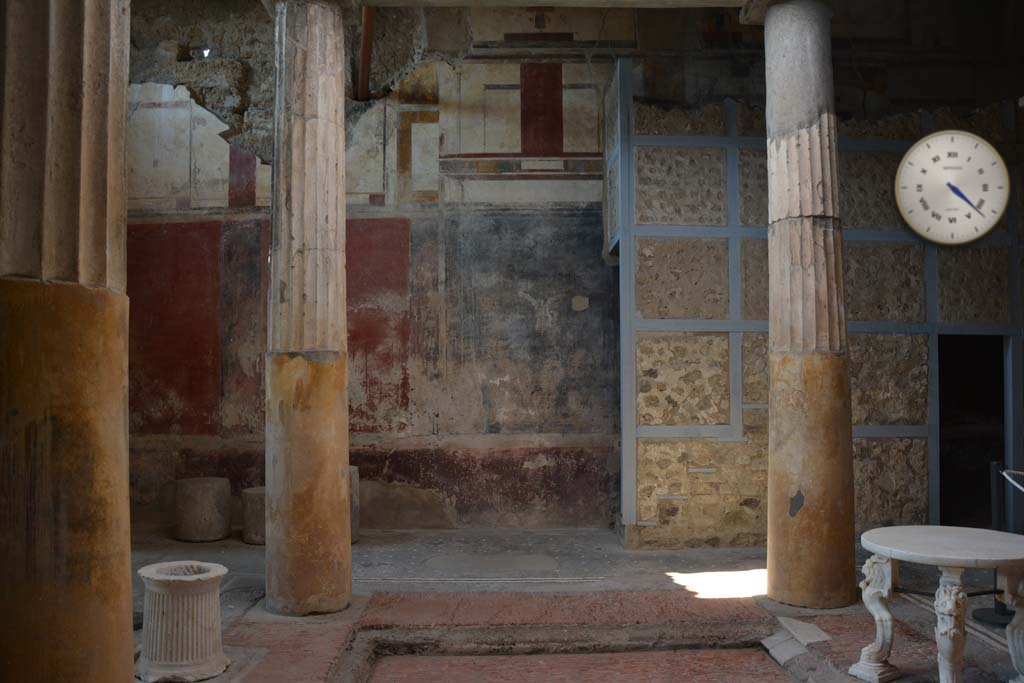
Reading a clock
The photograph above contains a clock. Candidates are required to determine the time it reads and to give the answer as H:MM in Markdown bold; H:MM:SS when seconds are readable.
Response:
**4:22**
